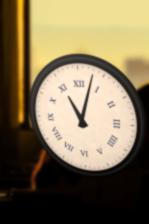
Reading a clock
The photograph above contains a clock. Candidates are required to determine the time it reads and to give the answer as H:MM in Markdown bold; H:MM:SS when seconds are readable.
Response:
**11:03**
